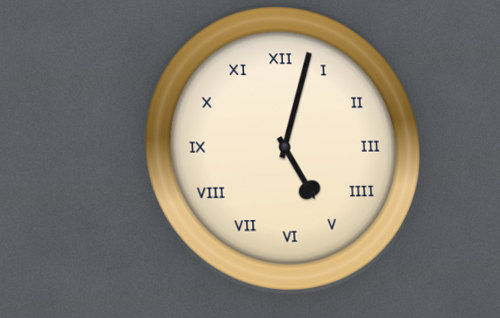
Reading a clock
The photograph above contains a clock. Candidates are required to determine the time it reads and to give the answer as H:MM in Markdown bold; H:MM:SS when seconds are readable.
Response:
**5:03**
